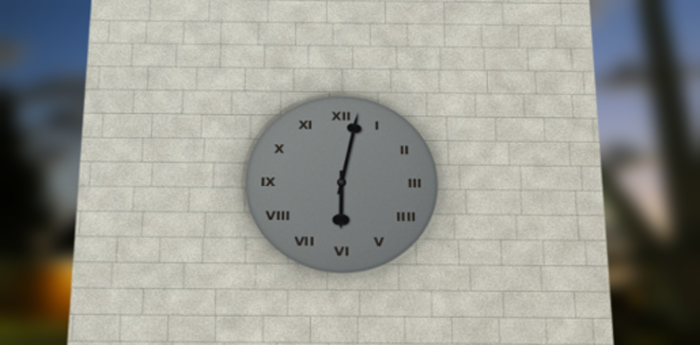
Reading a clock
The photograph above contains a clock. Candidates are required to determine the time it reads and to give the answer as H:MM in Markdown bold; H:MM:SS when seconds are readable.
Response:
**6:02**
